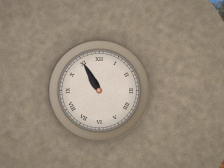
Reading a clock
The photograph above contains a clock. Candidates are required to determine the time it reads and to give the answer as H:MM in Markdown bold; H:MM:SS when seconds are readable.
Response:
**10:55**
